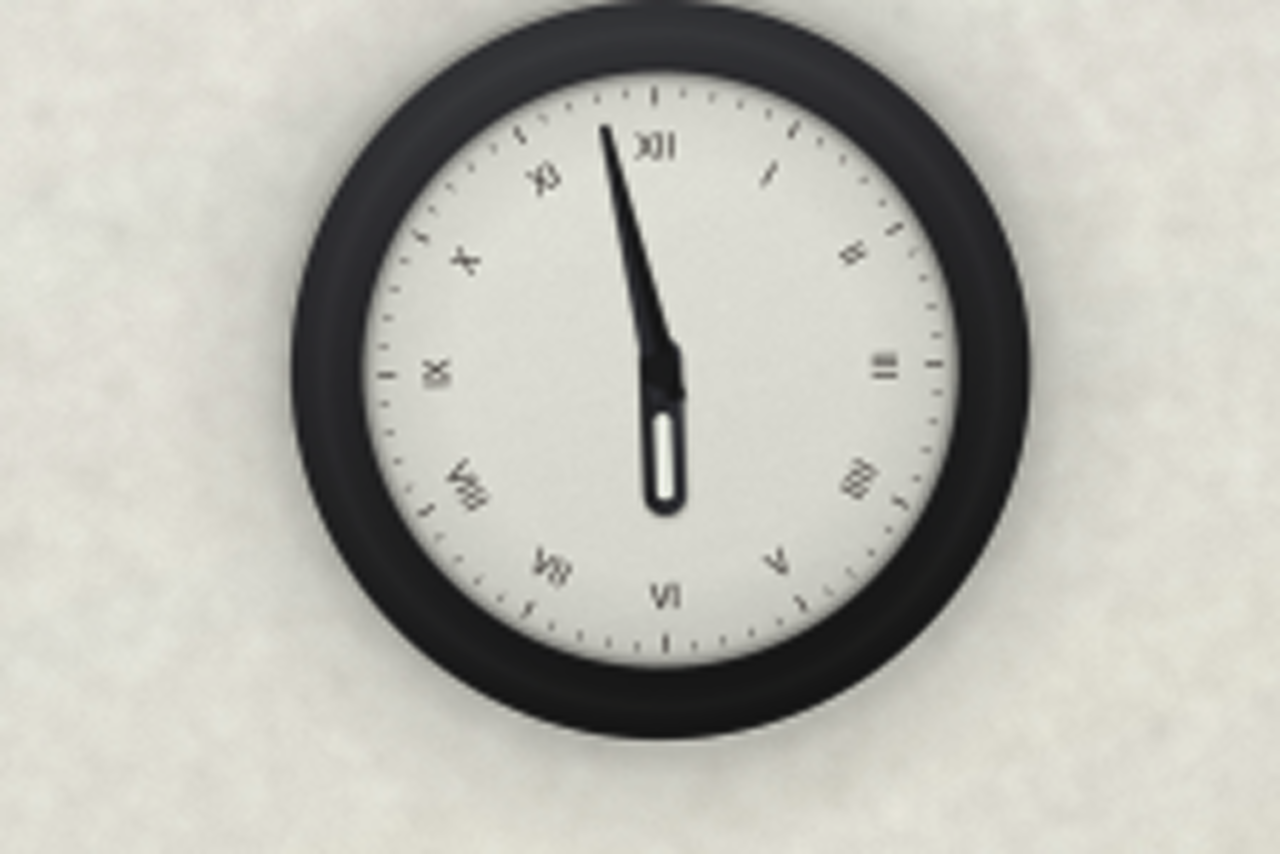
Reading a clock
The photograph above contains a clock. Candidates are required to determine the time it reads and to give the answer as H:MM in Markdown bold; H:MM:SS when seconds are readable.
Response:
**5:58**
